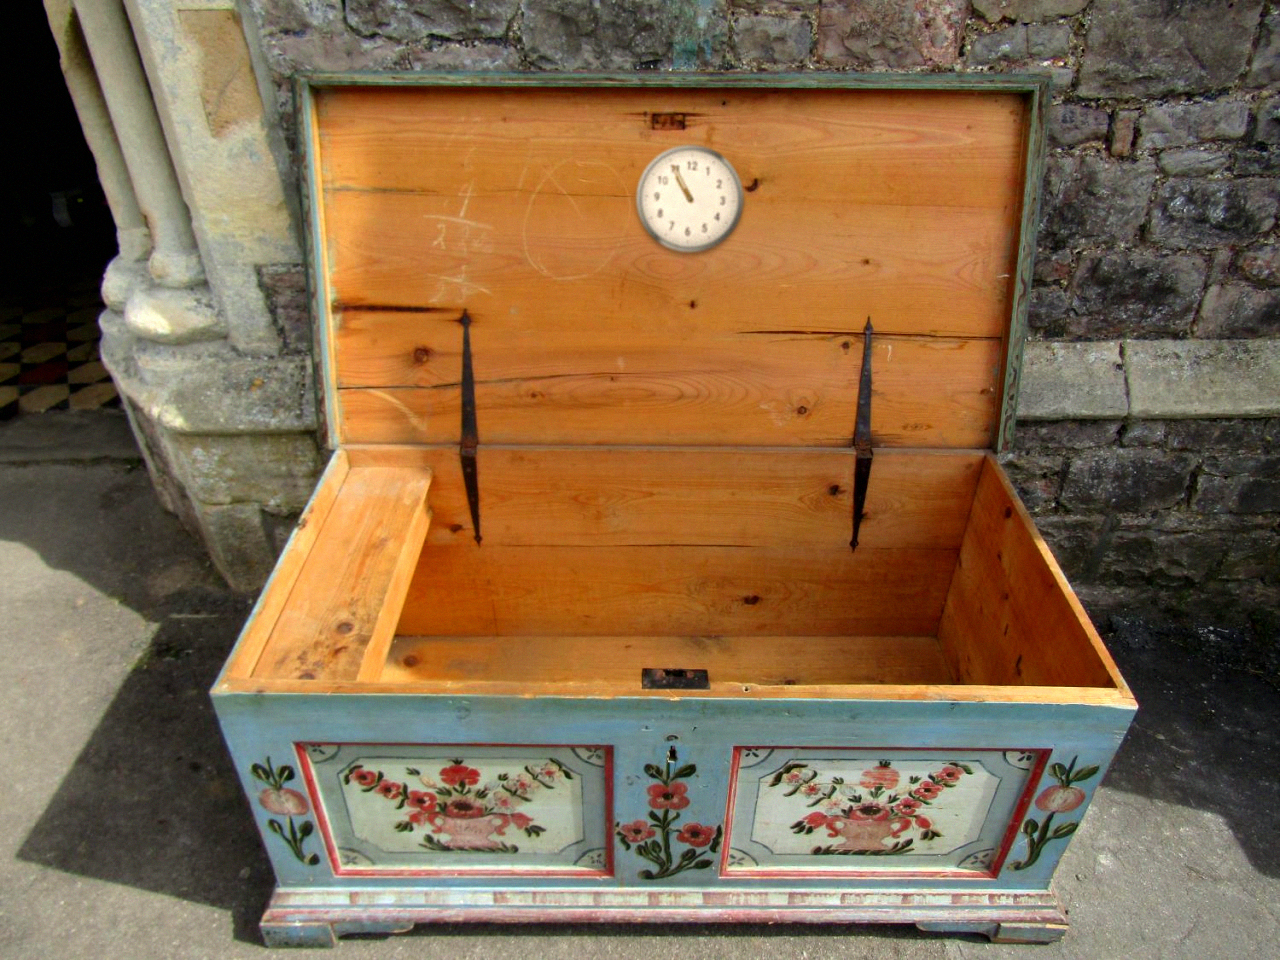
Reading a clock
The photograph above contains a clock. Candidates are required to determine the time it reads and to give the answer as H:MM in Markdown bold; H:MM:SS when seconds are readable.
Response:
**10:55**
